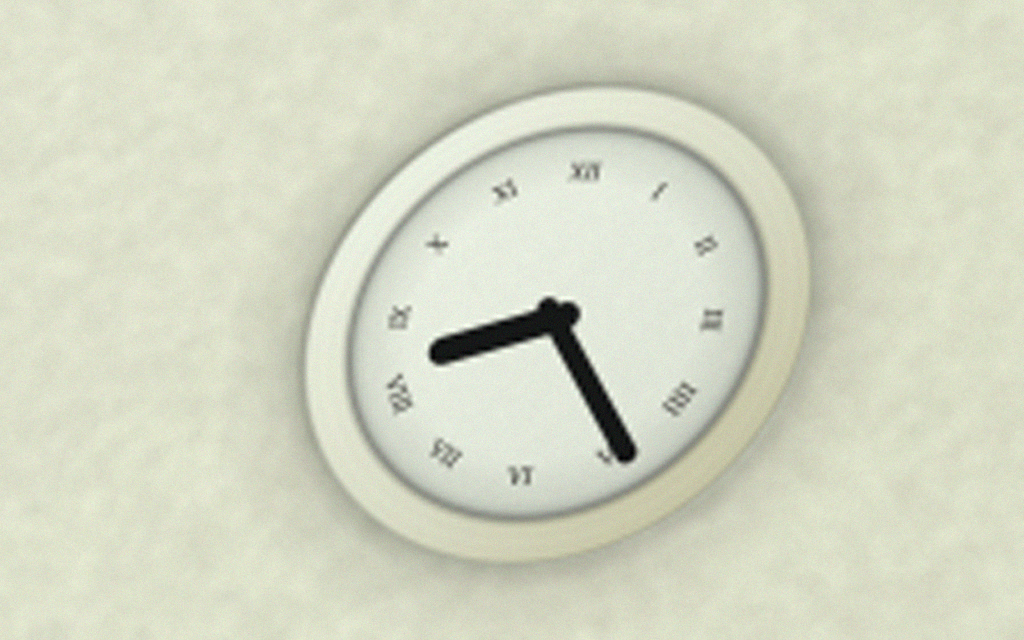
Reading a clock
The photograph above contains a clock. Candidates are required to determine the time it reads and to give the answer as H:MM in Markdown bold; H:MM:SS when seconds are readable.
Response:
**8:24**
